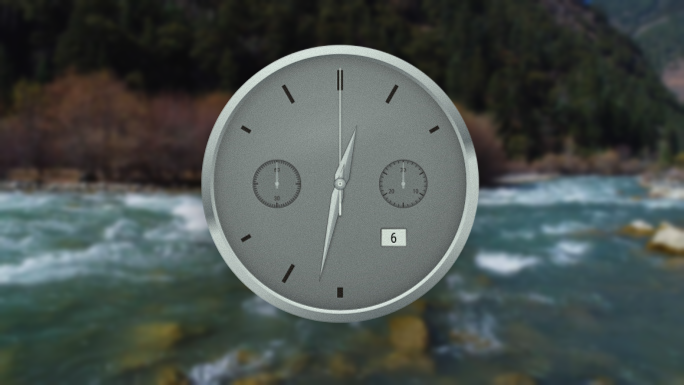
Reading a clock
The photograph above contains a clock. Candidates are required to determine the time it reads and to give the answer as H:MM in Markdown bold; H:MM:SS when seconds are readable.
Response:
**12:32**
